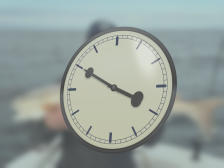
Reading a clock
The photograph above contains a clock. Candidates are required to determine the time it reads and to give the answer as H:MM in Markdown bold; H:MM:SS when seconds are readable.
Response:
**3:50**
